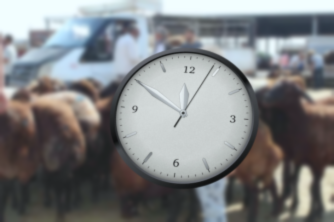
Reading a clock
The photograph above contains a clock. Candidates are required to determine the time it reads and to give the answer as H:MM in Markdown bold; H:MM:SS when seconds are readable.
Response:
**11:50:04**
